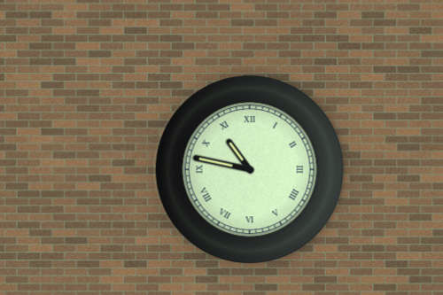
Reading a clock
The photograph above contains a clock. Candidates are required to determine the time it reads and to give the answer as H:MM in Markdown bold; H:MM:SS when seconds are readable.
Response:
**10:47**
